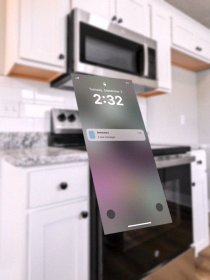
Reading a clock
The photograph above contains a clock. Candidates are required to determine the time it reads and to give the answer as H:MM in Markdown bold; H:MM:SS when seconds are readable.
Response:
**2:32**
